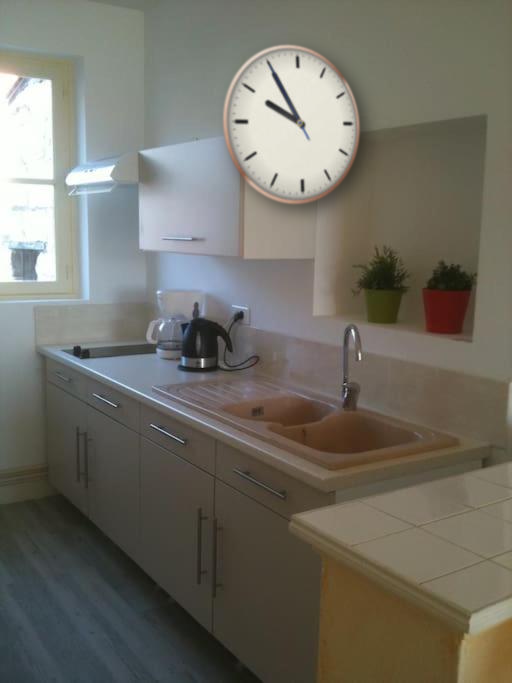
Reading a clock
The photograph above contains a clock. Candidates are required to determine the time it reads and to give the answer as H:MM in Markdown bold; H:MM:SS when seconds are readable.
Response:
**9:54:55**
